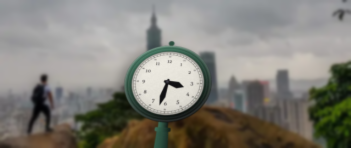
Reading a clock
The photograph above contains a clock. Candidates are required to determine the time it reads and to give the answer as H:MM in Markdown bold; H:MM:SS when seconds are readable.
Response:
**3:32**
